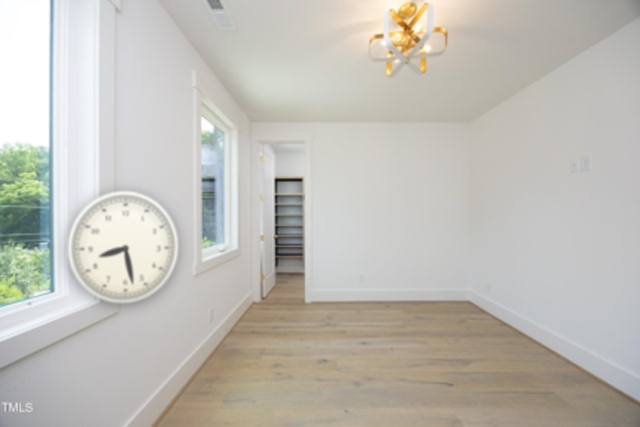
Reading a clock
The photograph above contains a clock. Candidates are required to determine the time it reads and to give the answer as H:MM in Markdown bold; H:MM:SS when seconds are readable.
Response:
**8:28**
